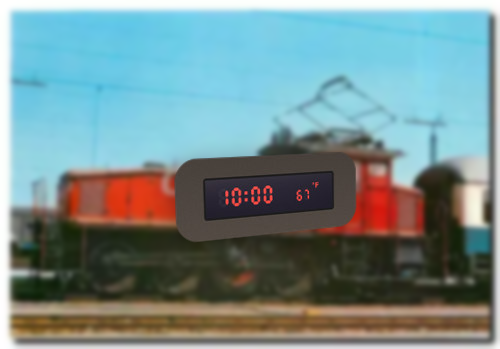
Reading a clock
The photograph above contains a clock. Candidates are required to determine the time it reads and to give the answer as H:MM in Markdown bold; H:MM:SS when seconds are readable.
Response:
**10:00**
